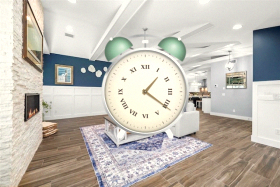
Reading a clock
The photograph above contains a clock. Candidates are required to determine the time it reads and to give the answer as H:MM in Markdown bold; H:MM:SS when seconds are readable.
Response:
**1:21**
